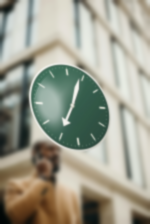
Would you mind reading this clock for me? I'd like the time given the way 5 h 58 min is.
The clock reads 7 h 04 min
